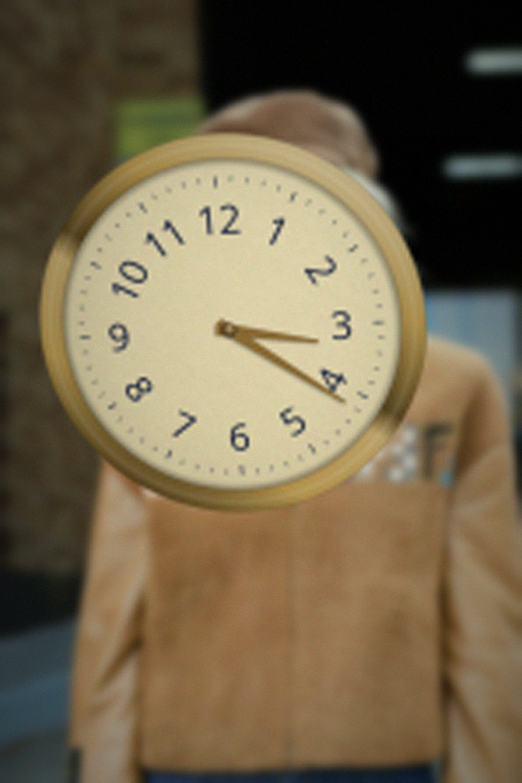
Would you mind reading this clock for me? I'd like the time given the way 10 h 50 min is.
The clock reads 3 h 21 min
